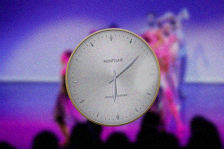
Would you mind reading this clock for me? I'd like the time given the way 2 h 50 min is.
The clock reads 6 h 09 min
